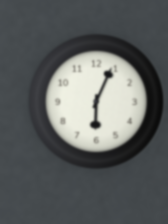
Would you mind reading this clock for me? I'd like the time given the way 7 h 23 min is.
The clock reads 6 h 04 min
